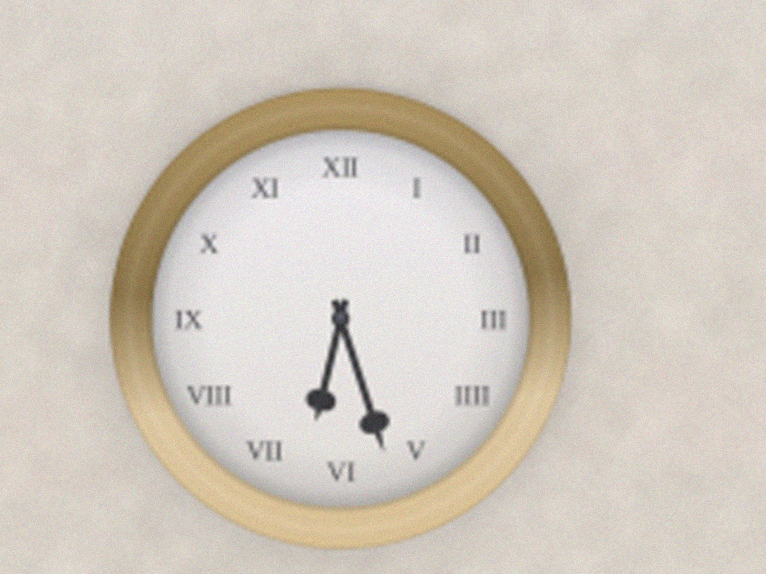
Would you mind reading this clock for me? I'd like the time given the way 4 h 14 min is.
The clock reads 6 h 27 min
